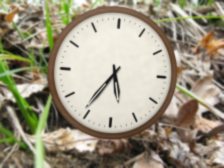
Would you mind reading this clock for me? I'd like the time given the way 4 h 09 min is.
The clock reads 5 h 36 min
